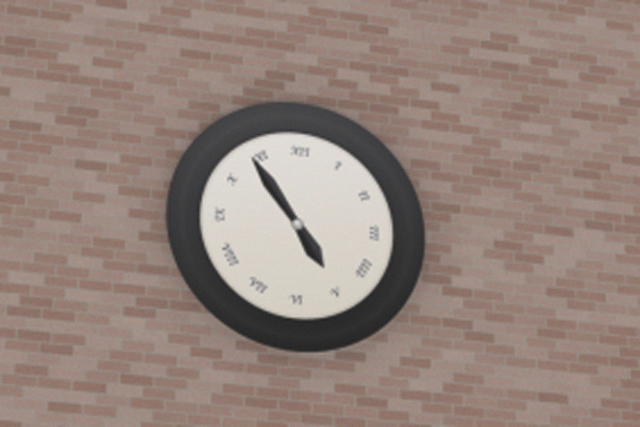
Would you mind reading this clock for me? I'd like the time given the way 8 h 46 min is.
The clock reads 4 h 54 min
